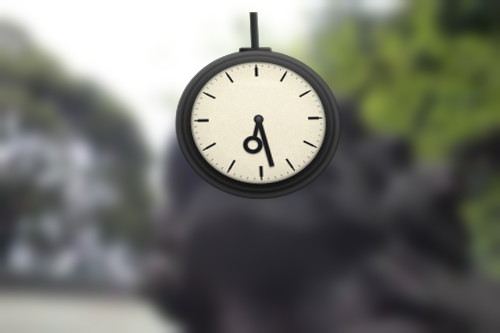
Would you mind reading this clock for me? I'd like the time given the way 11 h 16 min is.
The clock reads 6 h 28 min
